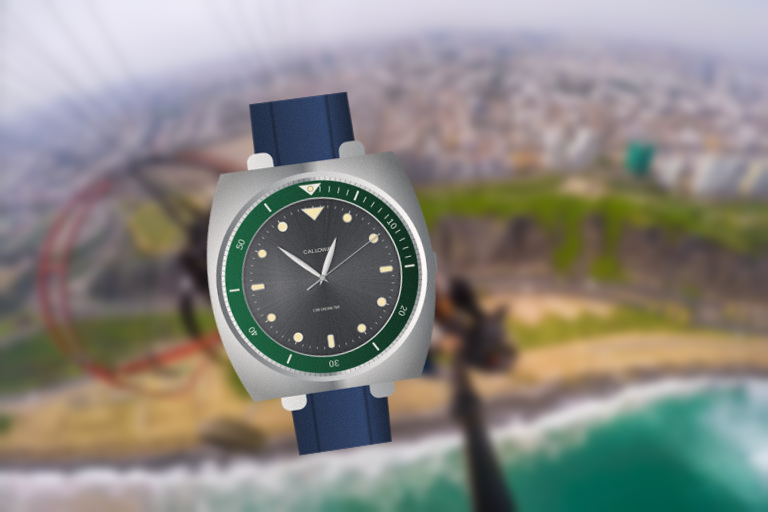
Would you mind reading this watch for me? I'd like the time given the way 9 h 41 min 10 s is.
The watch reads 12 h 52 min 10 s
